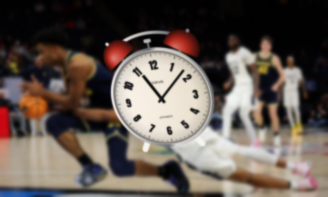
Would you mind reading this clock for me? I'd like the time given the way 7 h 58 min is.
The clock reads 11 h 08 min
